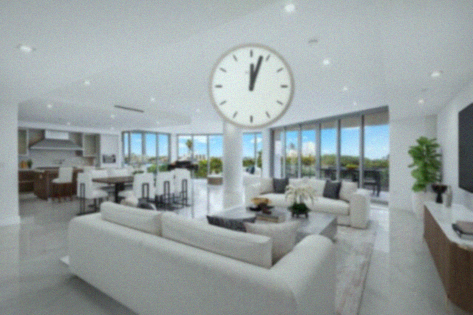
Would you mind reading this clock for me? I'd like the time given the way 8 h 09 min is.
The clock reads 12 h 03 min
